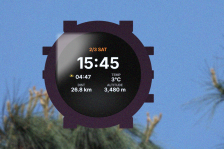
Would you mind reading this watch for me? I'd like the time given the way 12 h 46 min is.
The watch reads 15 h 45 min
